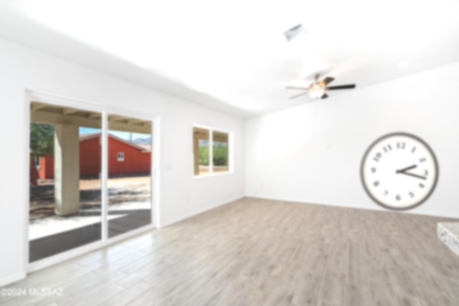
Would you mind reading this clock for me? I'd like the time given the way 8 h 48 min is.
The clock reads 2 h 17 min
